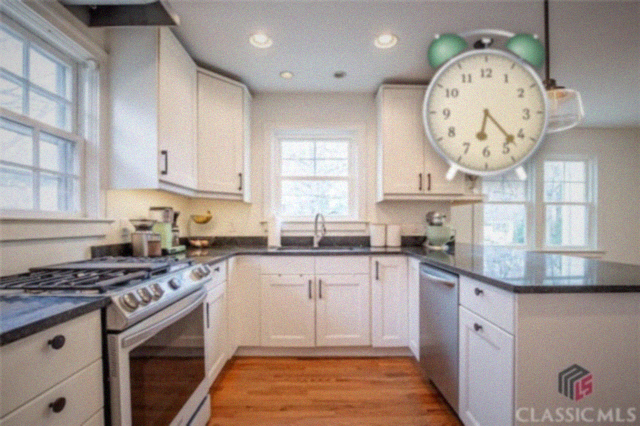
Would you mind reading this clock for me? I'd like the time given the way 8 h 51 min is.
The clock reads 6 h 23 min
